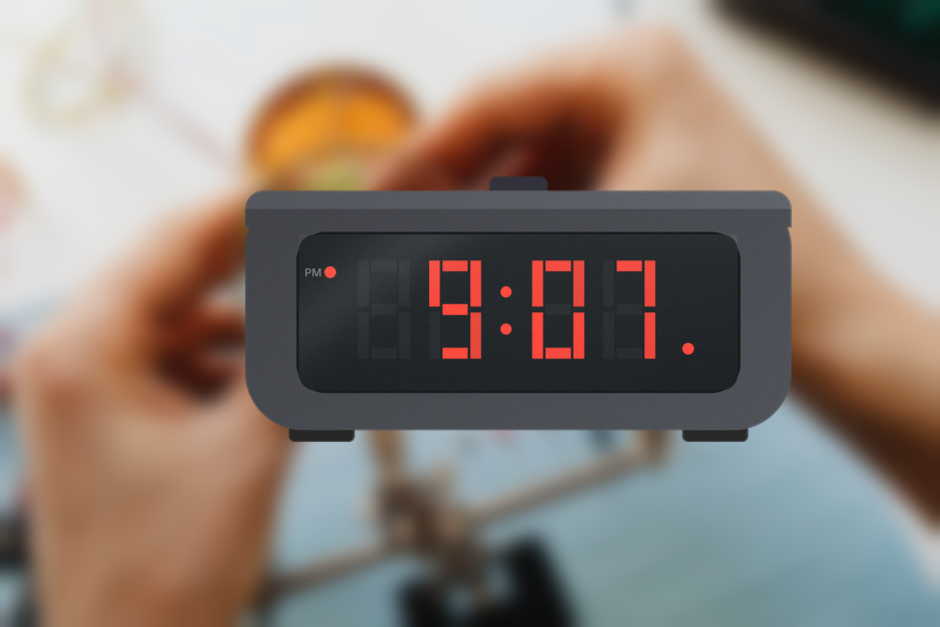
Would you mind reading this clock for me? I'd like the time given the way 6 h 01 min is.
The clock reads 9 h 07 min
